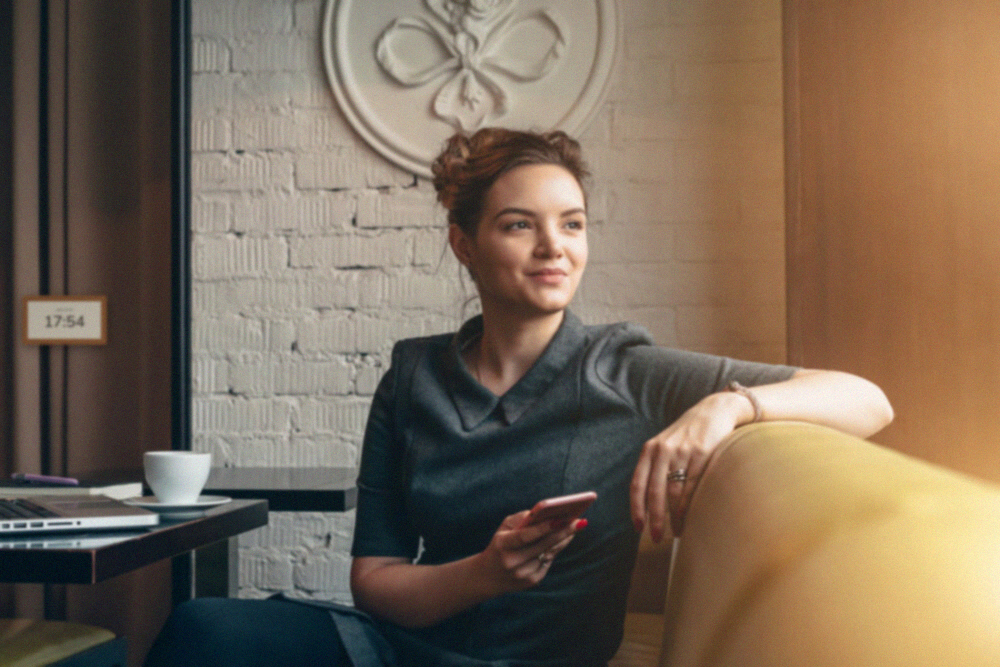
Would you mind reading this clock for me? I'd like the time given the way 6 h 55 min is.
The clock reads 17 h 54 min
